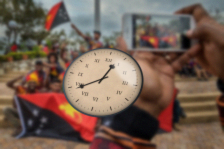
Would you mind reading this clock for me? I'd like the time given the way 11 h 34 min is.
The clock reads 12 h 39 min
